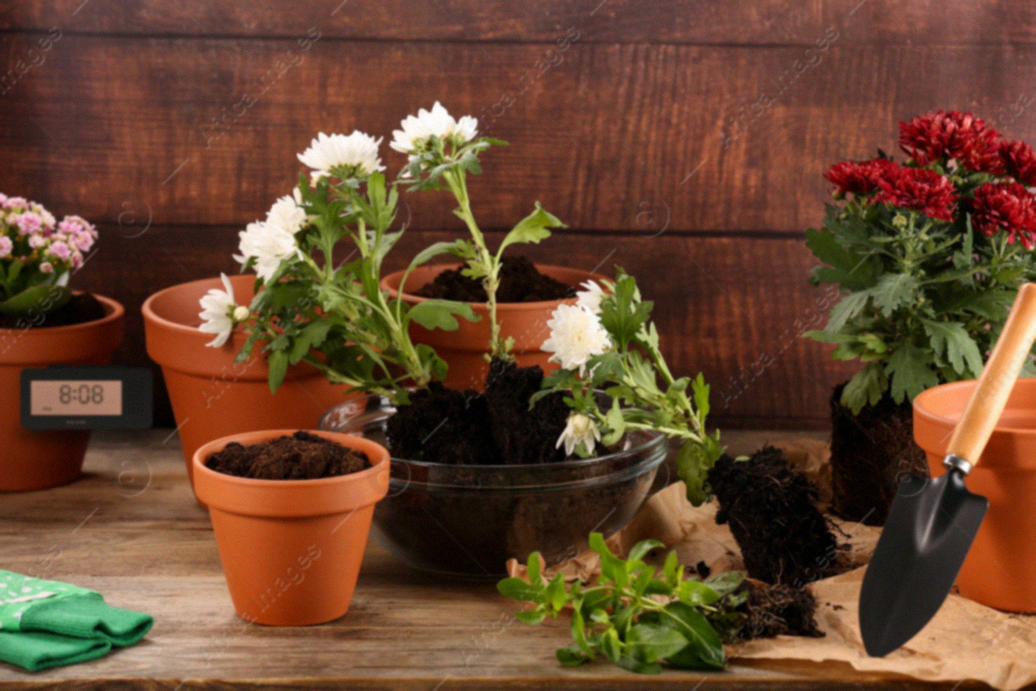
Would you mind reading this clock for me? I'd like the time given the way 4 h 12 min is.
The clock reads 8 h 08 min
